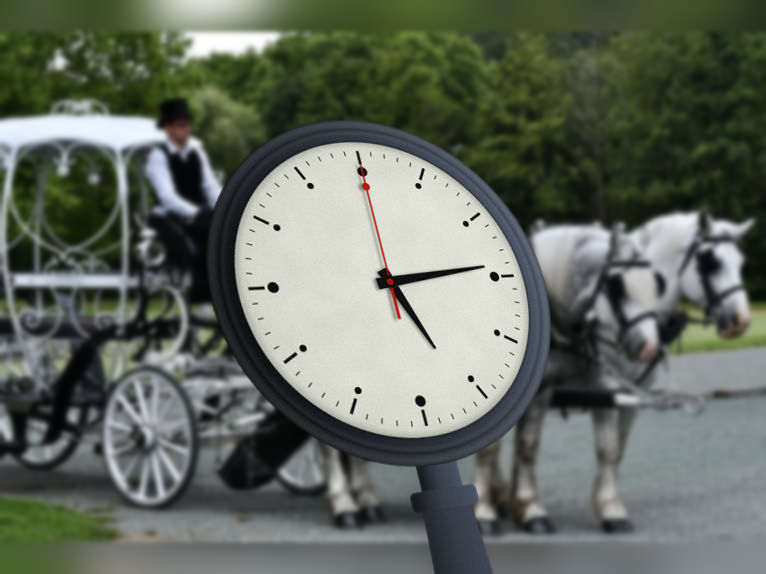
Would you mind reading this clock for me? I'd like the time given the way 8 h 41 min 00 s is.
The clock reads 5 h 14 min 00 s
